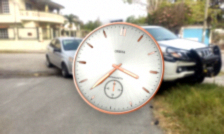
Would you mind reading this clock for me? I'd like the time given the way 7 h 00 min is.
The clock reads 3 h 37 min
